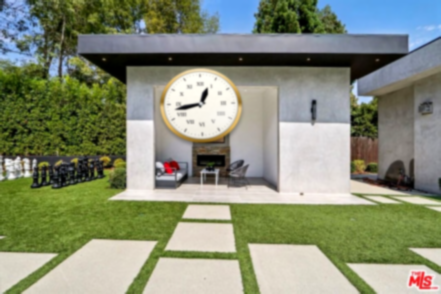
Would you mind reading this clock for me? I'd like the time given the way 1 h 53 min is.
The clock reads 12 h 43 min
